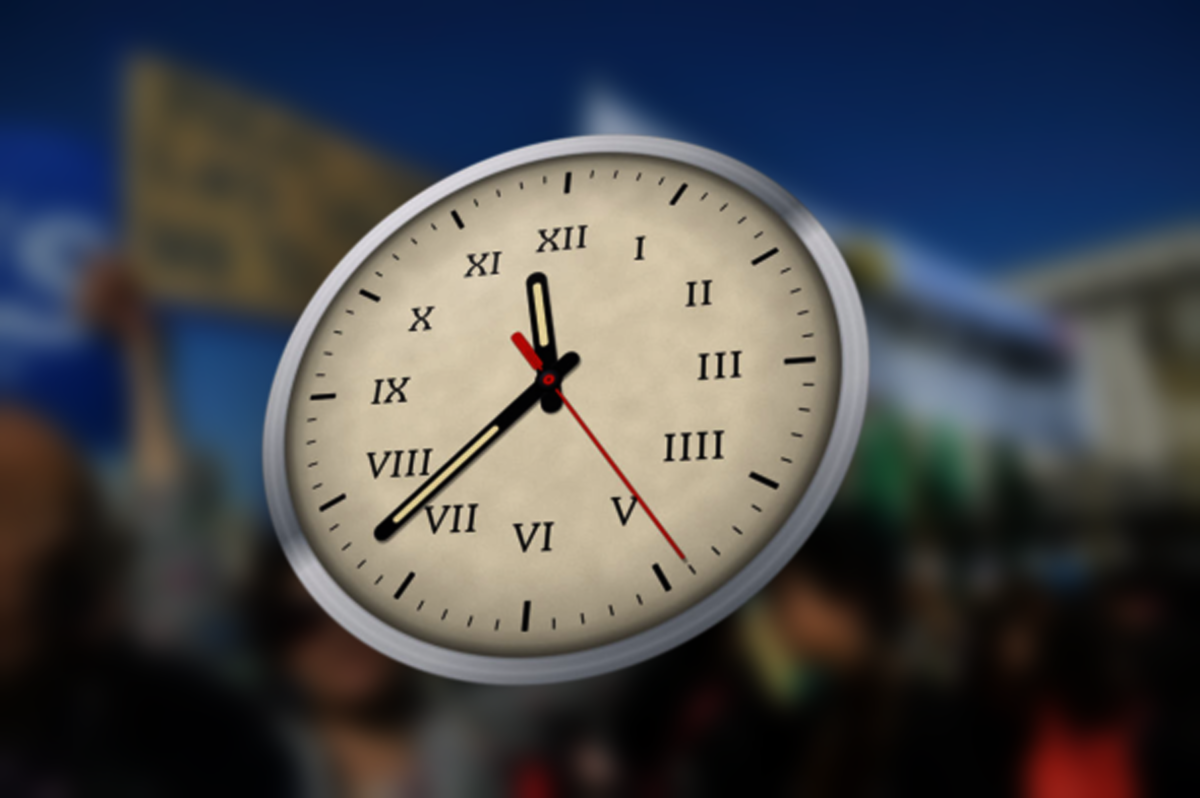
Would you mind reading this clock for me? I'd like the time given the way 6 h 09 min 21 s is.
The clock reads 11 h 37 min 24 s
